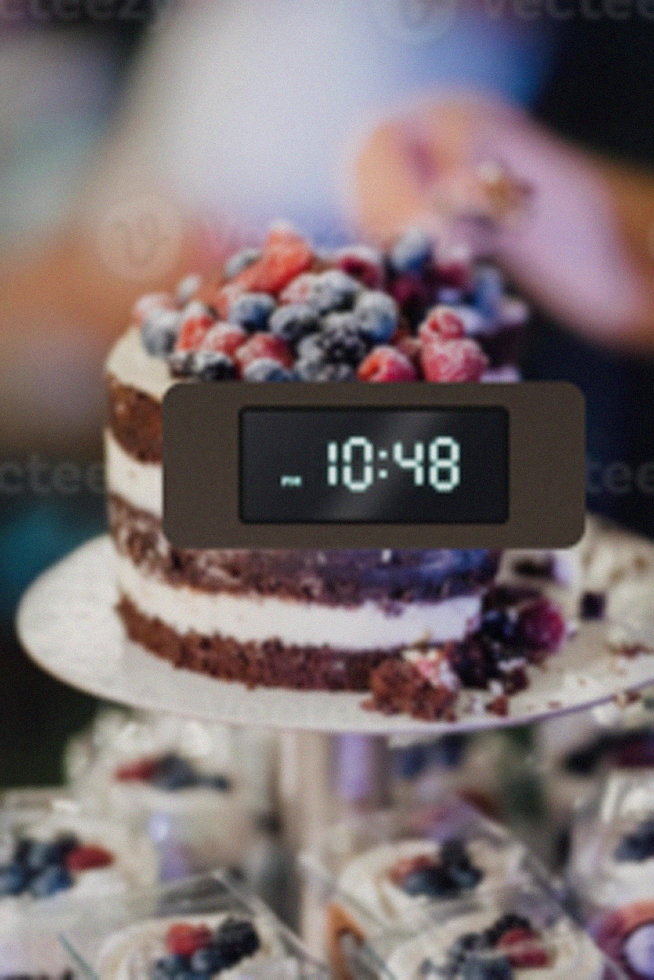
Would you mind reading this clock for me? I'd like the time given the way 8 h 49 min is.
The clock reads 10 h 48 min
